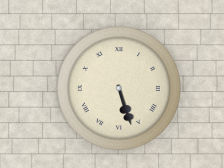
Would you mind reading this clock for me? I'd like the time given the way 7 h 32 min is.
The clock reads 5 h 27 min
